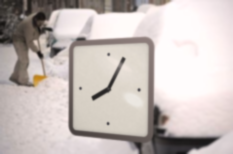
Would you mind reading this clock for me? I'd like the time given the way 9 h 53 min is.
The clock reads 8 h 05 min
